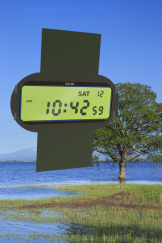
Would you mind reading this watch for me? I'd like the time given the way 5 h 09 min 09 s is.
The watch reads 10 h 42 min 59 s
